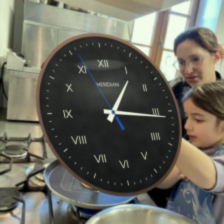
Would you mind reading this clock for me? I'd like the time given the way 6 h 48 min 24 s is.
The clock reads 1 h 15 min 56 s
